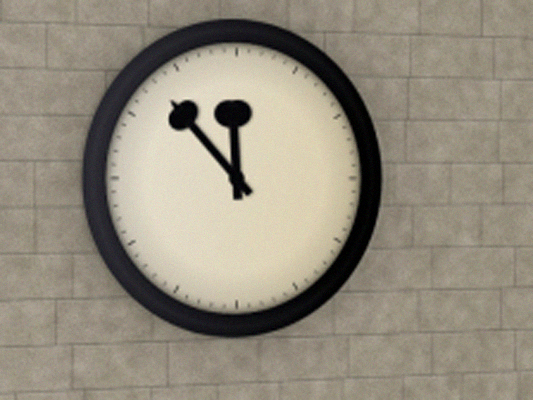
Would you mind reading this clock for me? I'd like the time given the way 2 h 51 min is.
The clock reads 11 h 53 min
